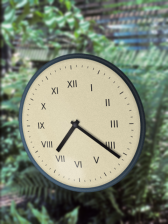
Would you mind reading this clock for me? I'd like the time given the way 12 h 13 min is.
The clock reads 7 h 21 min
